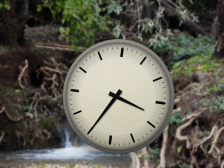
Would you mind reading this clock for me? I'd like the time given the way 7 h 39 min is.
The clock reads 3 h 35 min
